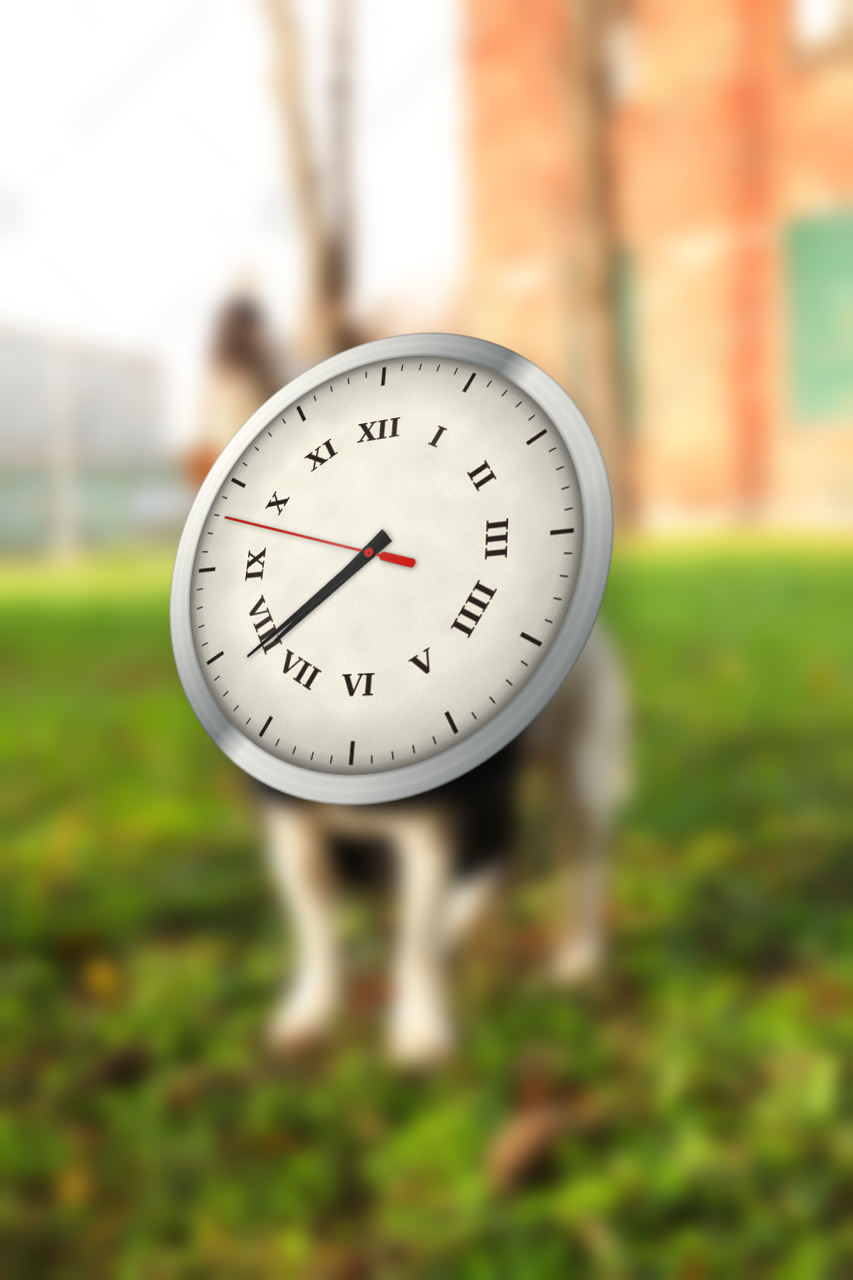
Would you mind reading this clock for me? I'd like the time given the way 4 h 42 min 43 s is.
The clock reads 7 h 38 min 48 s
